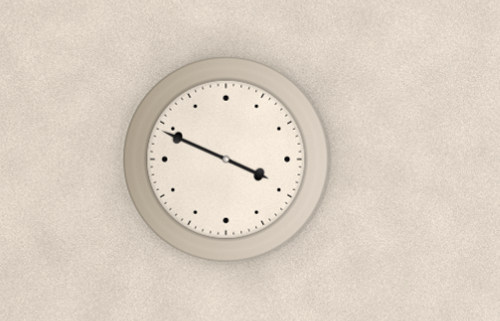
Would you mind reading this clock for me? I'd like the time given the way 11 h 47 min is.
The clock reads 3 h 49 min
